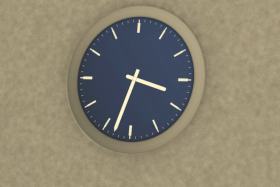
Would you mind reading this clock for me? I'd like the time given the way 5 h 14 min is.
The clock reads 3 h 33 min
